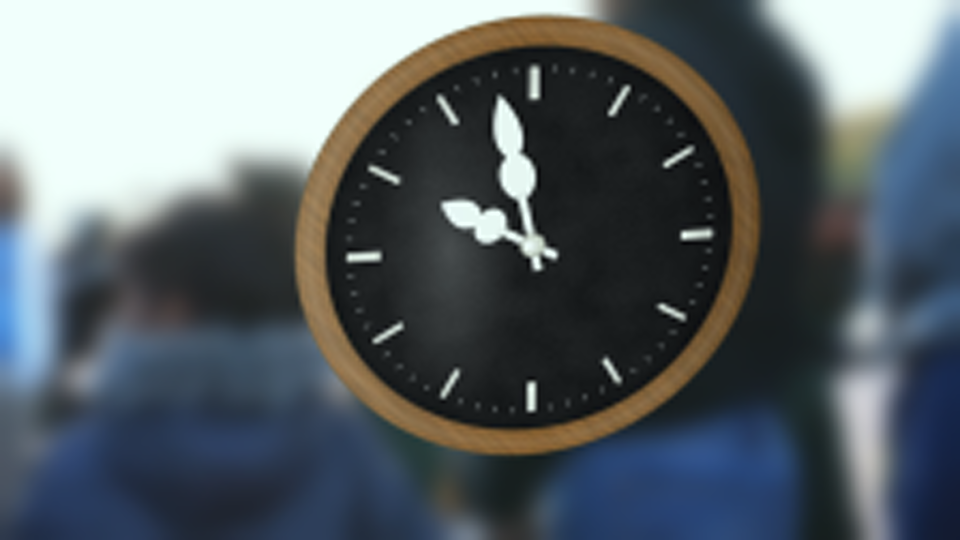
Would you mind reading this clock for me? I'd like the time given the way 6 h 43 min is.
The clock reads 9 h 58 min
